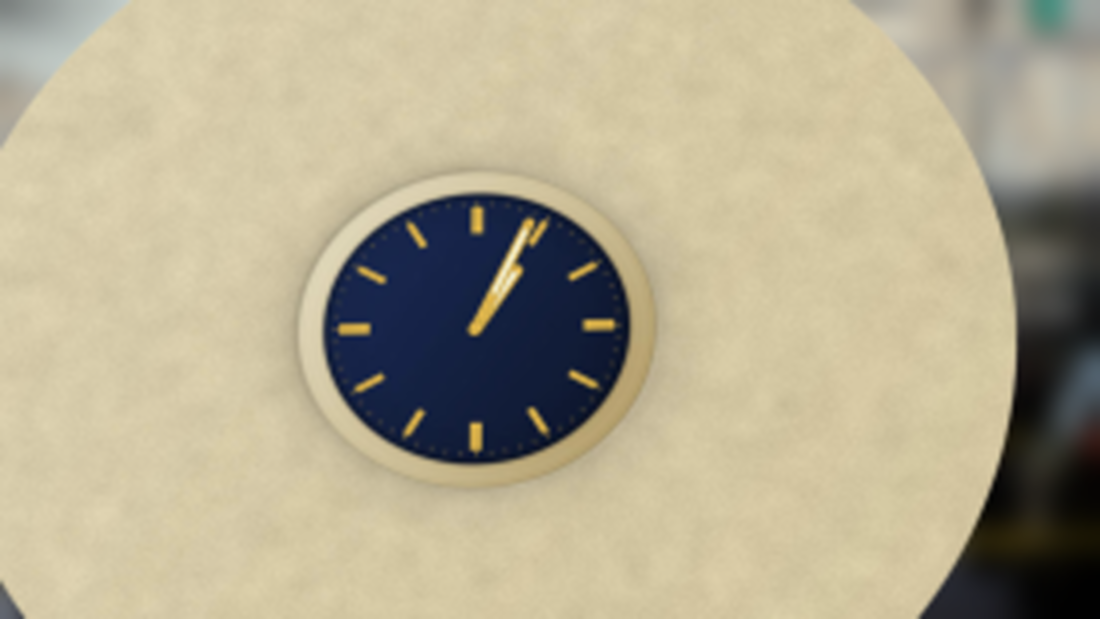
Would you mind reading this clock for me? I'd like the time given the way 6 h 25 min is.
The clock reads 1 h 04 min
